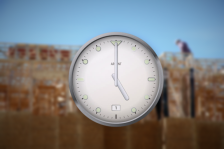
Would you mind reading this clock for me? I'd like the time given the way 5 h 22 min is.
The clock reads 5 h 00 min
